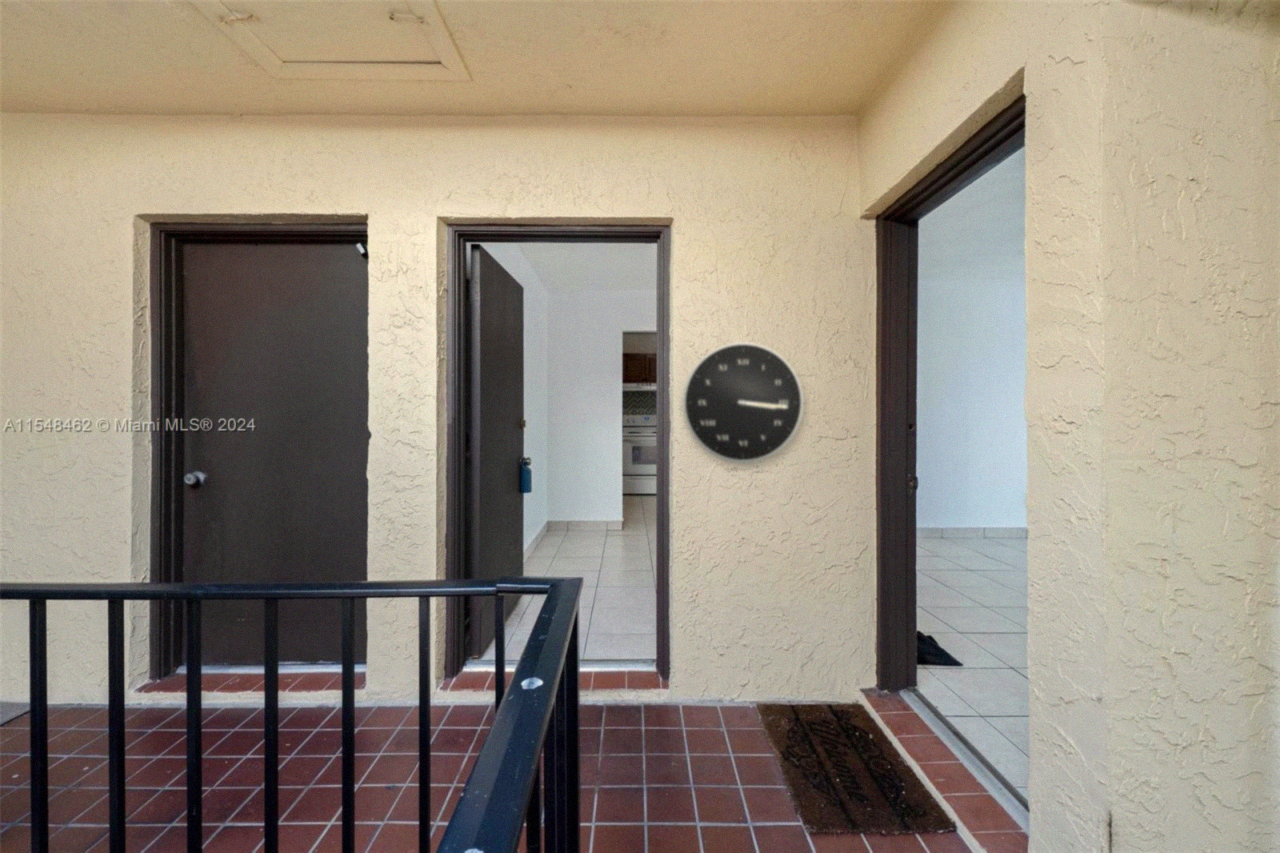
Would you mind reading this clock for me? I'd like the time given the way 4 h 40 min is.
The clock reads 3 h 16 min
